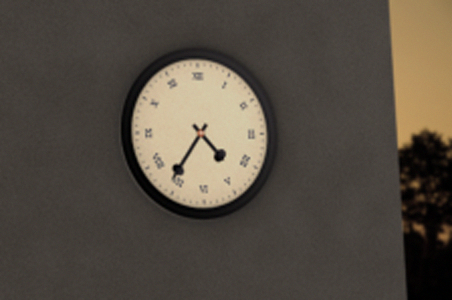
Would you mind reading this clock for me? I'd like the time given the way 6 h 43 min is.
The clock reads 4 h 36 min
